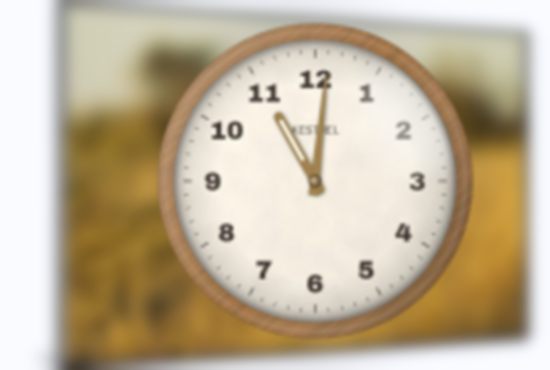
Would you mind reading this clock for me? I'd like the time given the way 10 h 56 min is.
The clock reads 11 h 01 min
